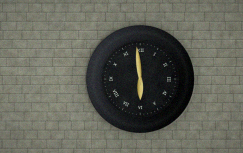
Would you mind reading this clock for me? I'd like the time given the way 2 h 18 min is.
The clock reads 5 h 59 min
